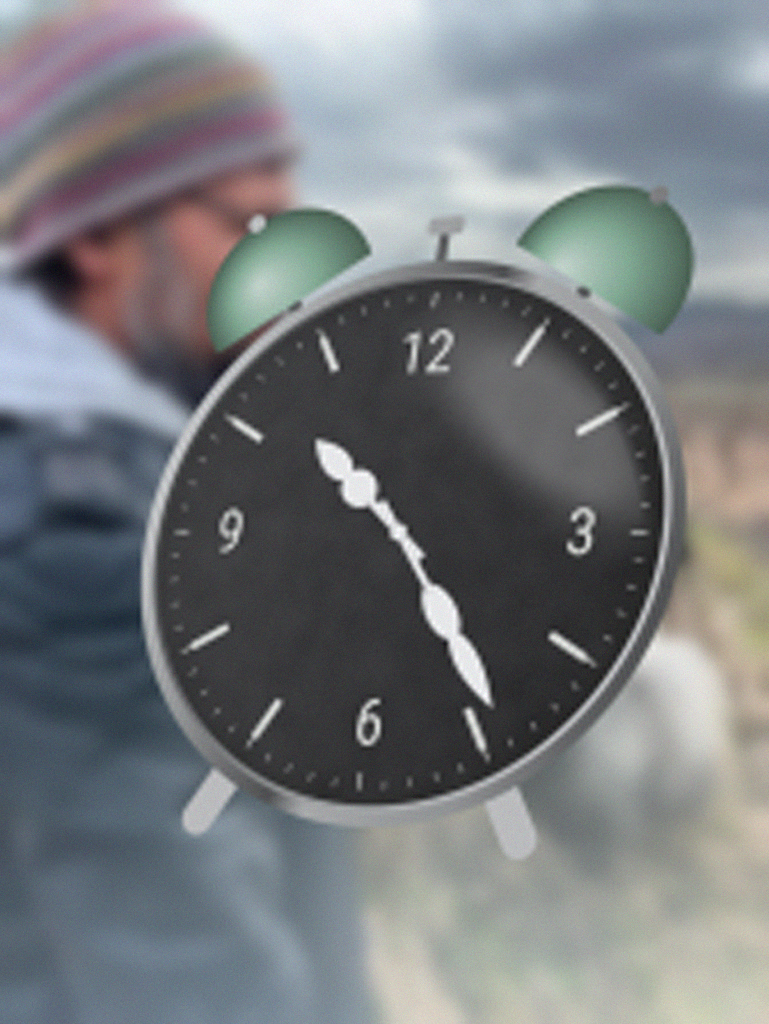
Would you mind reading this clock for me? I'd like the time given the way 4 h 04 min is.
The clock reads 10 h 24 min
